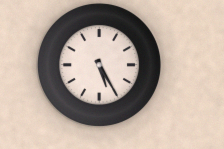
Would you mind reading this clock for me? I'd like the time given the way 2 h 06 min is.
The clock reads 5 h 25 min
